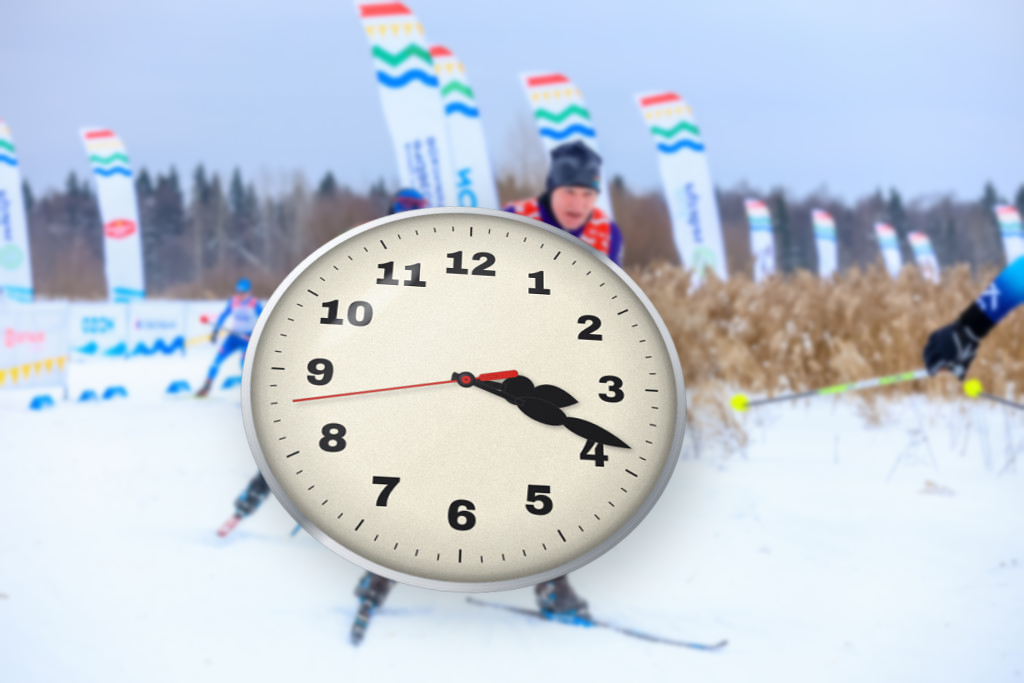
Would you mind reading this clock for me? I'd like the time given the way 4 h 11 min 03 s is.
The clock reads 3 h 18 min 43 s
